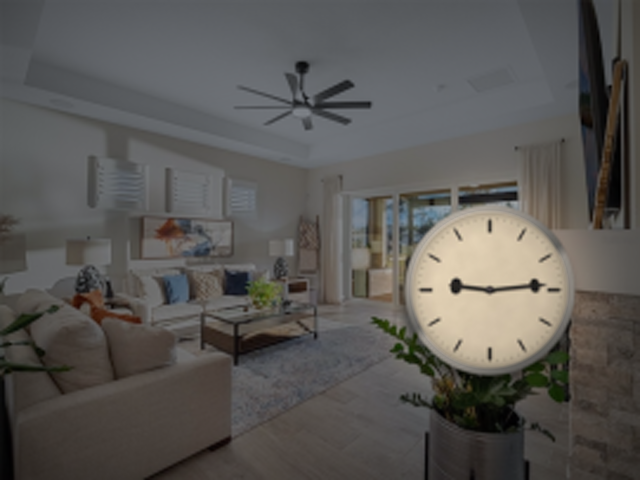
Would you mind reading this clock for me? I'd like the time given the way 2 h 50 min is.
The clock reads 9 h 14 min
